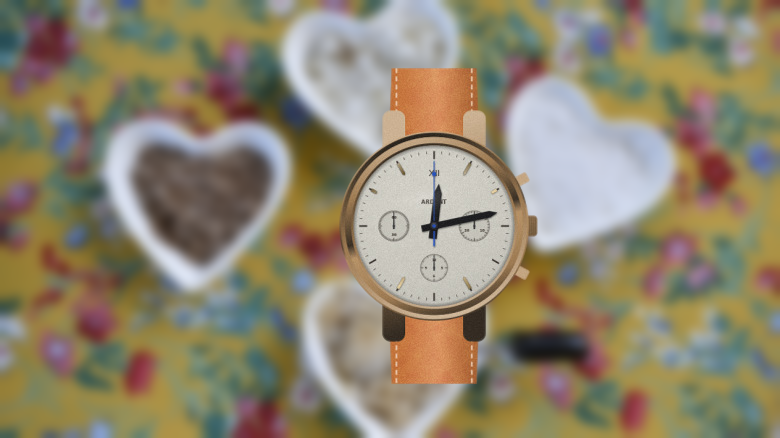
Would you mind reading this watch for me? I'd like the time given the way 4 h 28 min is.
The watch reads 12 h 13 min
